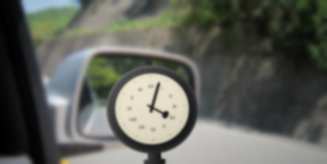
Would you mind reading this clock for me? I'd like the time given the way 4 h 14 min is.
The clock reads 4 h 03 min
